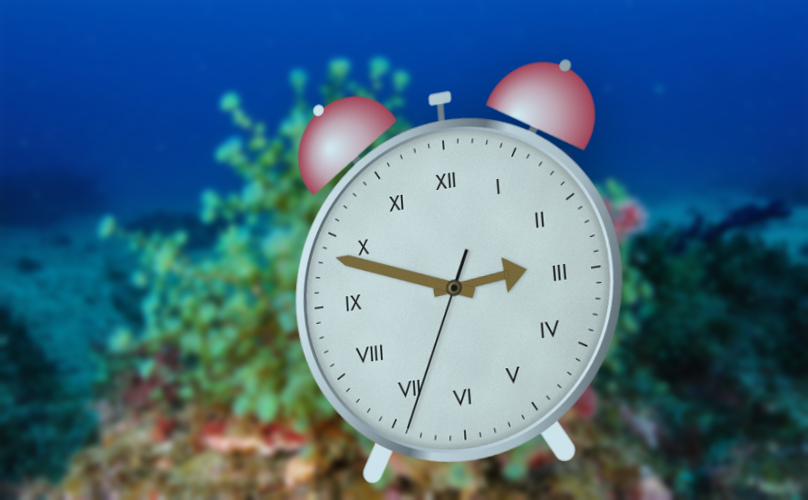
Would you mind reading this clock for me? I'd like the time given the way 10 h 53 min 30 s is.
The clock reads 2 h 48 min 34 s
